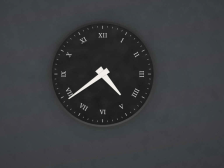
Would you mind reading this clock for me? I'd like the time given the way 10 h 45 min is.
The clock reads 4 h 39 min
